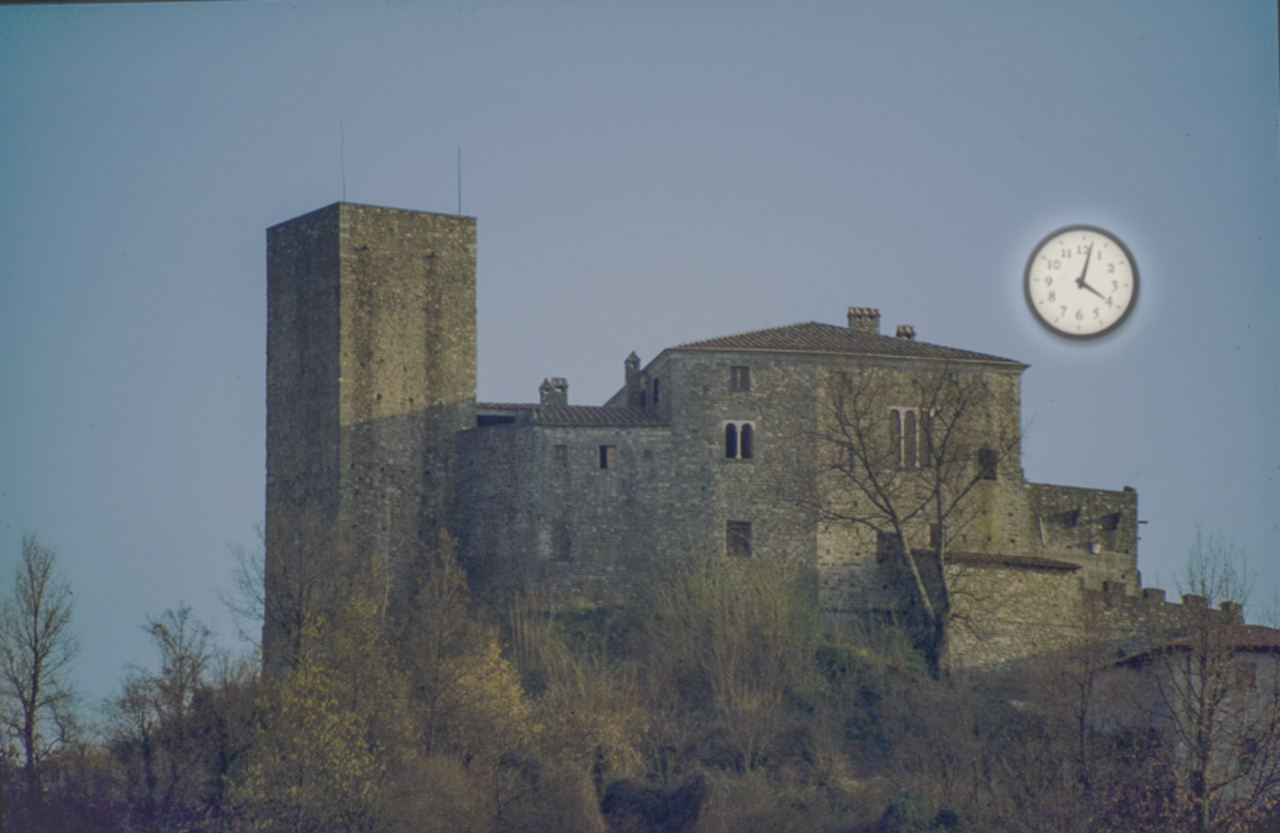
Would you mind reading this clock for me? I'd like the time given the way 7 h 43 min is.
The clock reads 4 h 02 min
